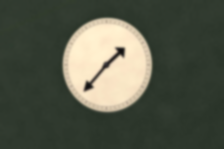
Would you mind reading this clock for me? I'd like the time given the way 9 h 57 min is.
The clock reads 1 h 37 min
